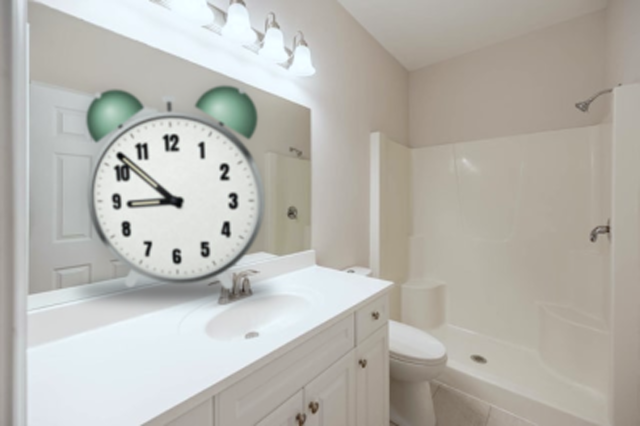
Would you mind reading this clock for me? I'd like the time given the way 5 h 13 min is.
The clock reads 8 h 52 min
